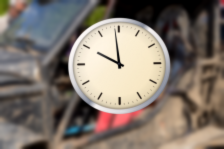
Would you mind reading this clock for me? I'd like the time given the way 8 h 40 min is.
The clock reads 9 h 59 min
